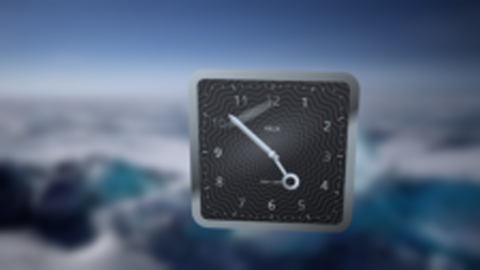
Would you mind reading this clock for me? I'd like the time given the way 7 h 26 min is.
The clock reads 4 h 52 min
